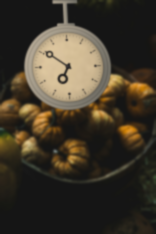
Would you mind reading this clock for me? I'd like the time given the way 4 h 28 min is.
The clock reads 6 h 51 min
